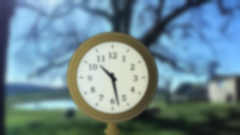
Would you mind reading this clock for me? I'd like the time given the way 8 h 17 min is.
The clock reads 10 h 28 min
